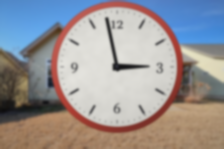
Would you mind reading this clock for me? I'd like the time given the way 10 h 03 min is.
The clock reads 2 h 58 min
